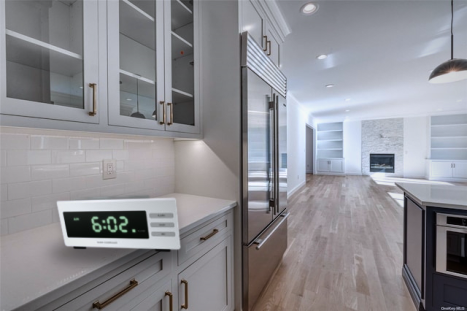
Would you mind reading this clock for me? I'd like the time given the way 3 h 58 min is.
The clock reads 6 h 02 min
